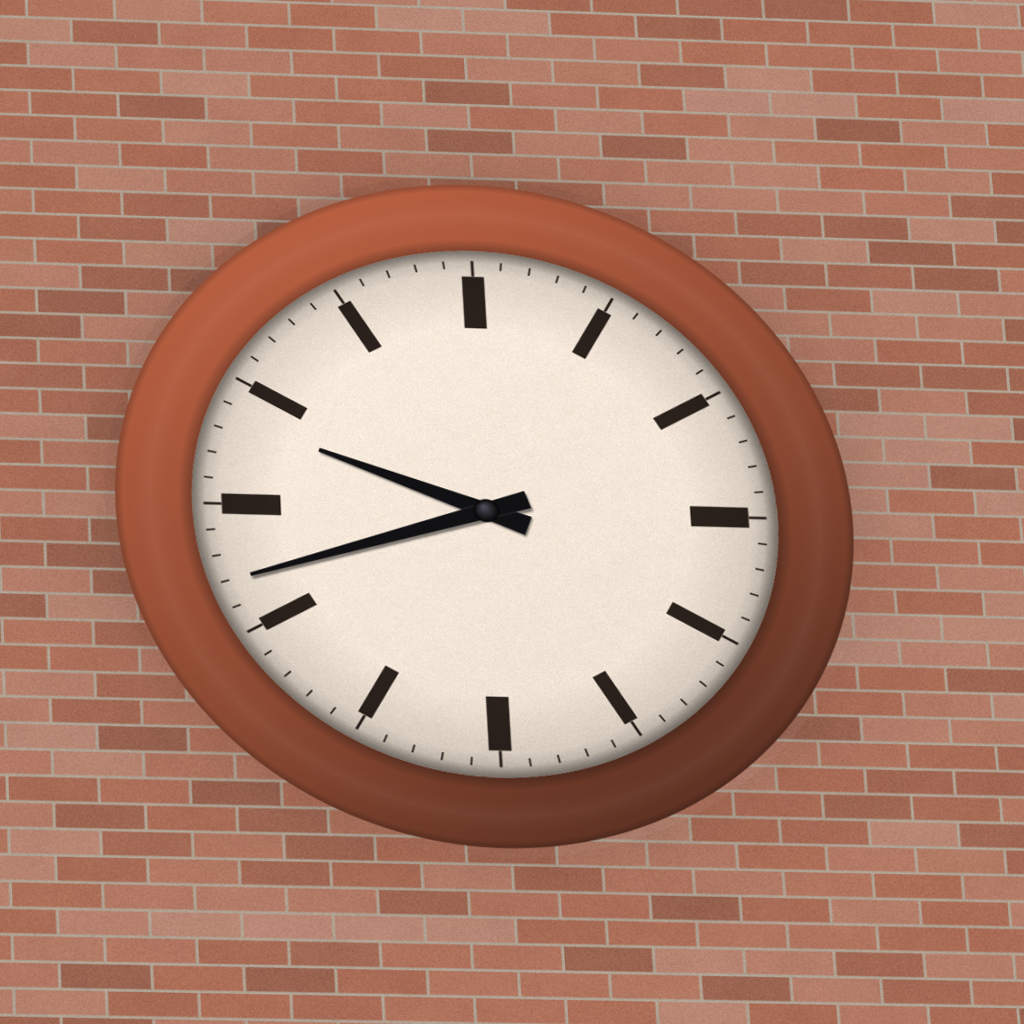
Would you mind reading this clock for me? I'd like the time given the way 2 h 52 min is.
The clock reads 9 h 42 min
